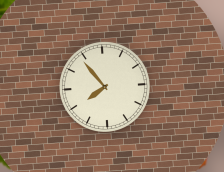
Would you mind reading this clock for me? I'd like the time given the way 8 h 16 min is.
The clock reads 7 h 54 min
